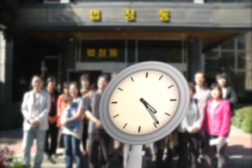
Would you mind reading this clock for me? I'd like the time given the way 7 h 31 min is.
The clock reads 4 h 24 min
